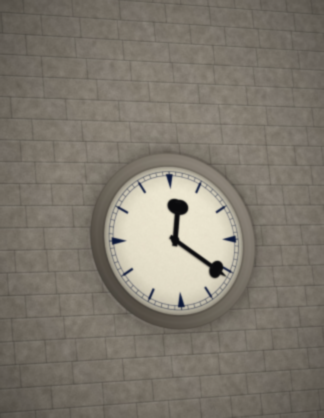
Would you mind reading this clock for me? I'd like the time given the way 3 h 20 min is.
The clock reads 12 h 21 min
